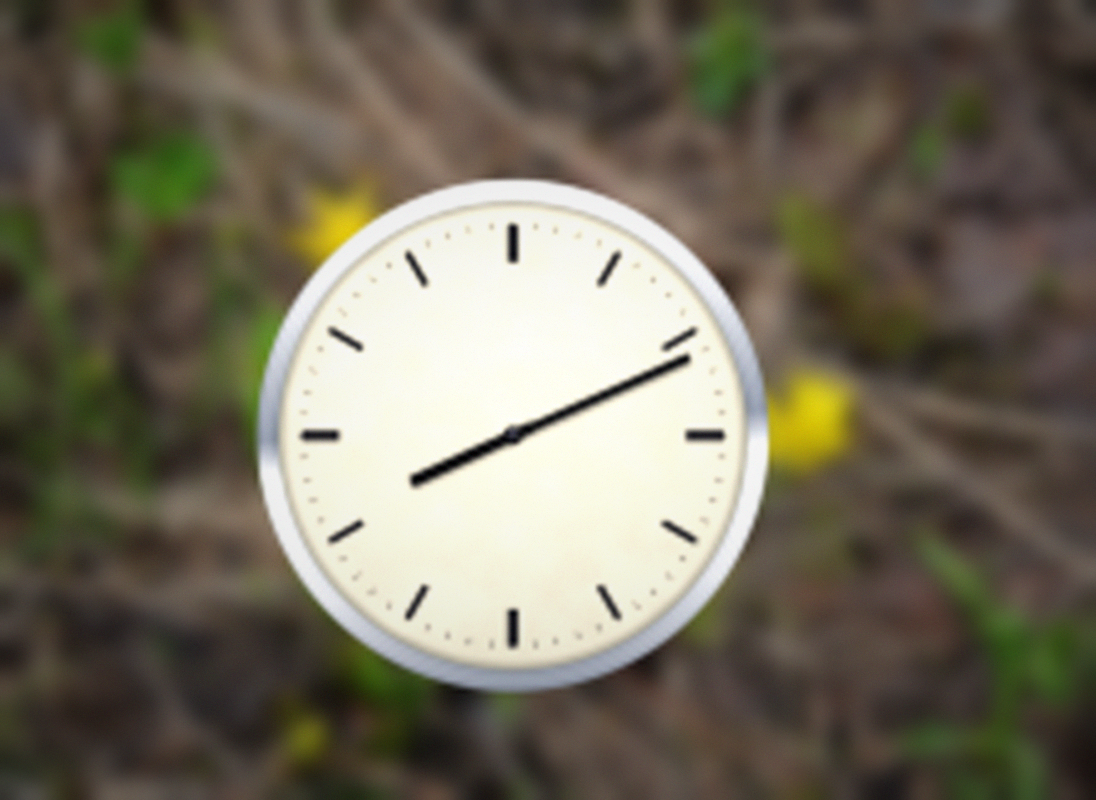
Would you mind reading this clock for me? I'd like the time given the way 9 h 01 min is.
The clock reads 8 h 11 min
